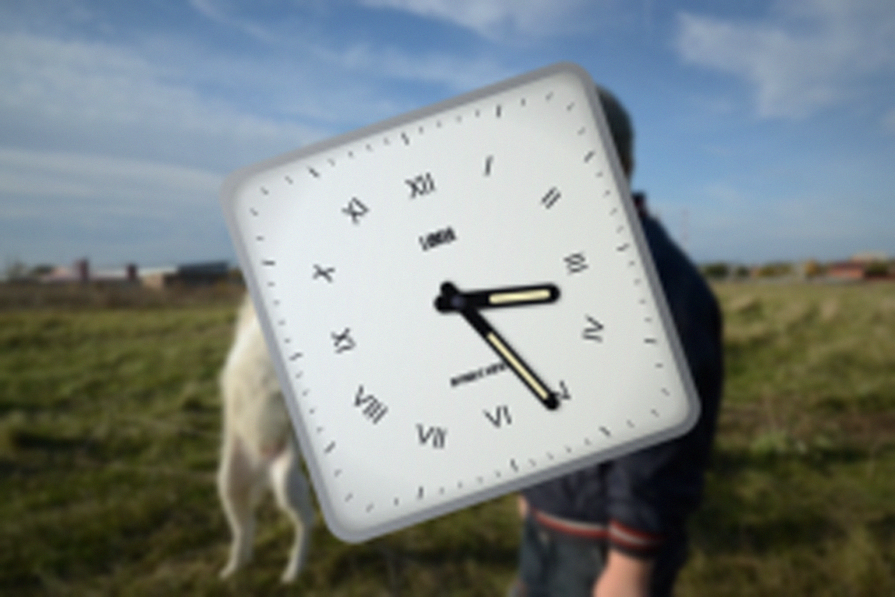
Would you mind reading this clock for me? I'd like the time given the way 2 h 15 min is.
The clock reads 3 h 26 min
